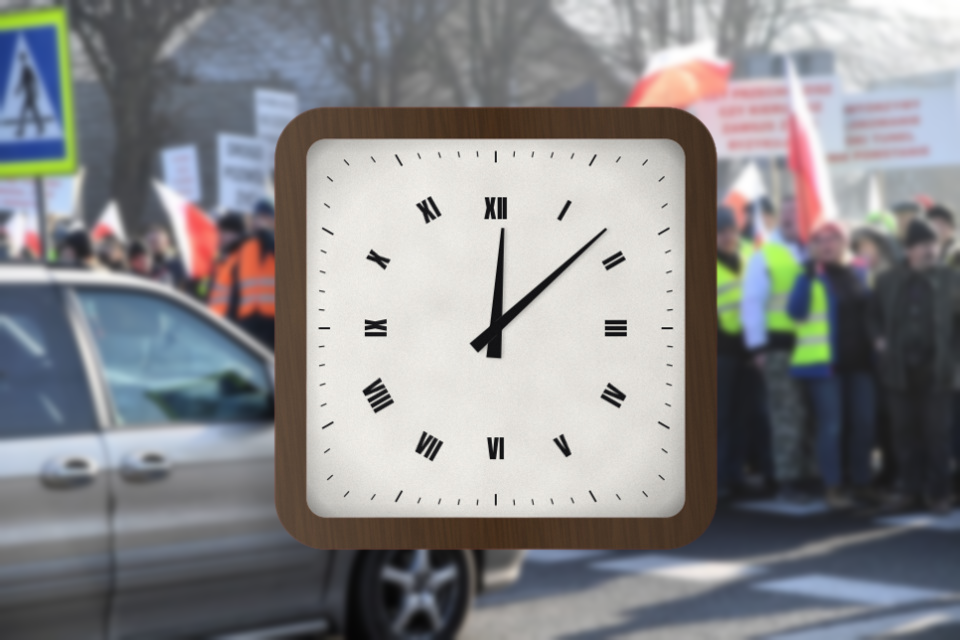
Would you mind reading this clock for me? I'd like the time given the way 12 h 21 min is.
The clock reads 12 h 08 min
